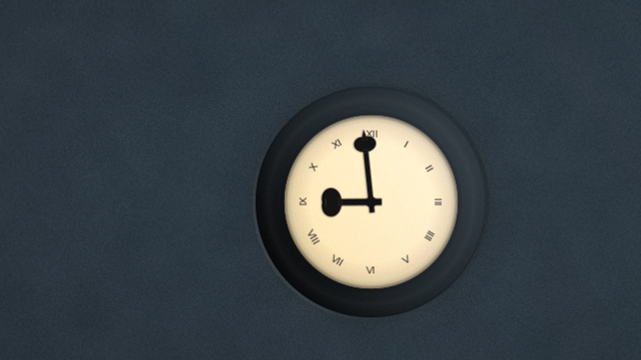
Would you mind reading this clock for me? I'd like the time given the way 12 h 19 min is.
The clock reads 8 h 59 min
